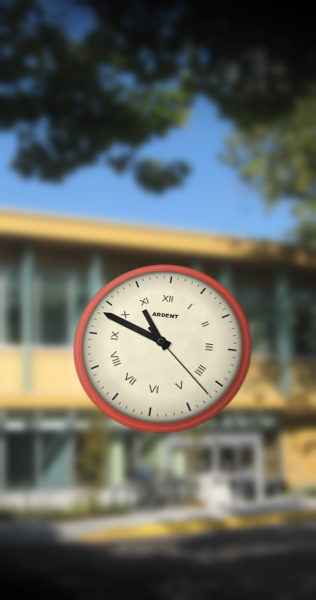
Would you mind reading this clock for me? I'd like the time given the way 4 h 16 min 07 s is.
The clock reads 10 h 48 min 22 s
